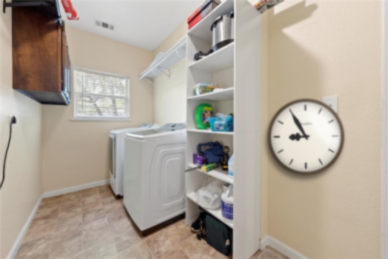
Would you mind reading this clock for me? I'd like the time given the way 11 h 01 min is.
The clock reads 8 h 55 min
